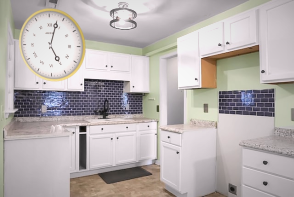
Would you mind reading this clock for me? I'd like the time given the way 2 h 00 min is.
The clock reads 5 h 03 min
